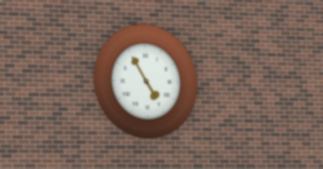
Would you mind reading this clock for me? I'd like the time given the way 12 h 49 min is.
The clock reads 4 h 55 min
